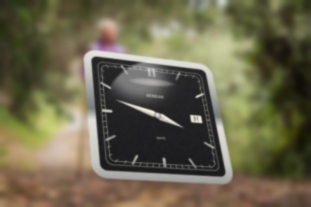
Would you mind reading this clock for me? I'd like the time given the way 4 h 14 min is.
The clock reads 3 h 48 min
